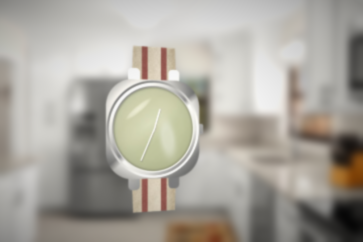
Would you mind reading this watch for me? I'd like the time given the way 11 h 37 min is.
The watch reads 12 h 34 min
